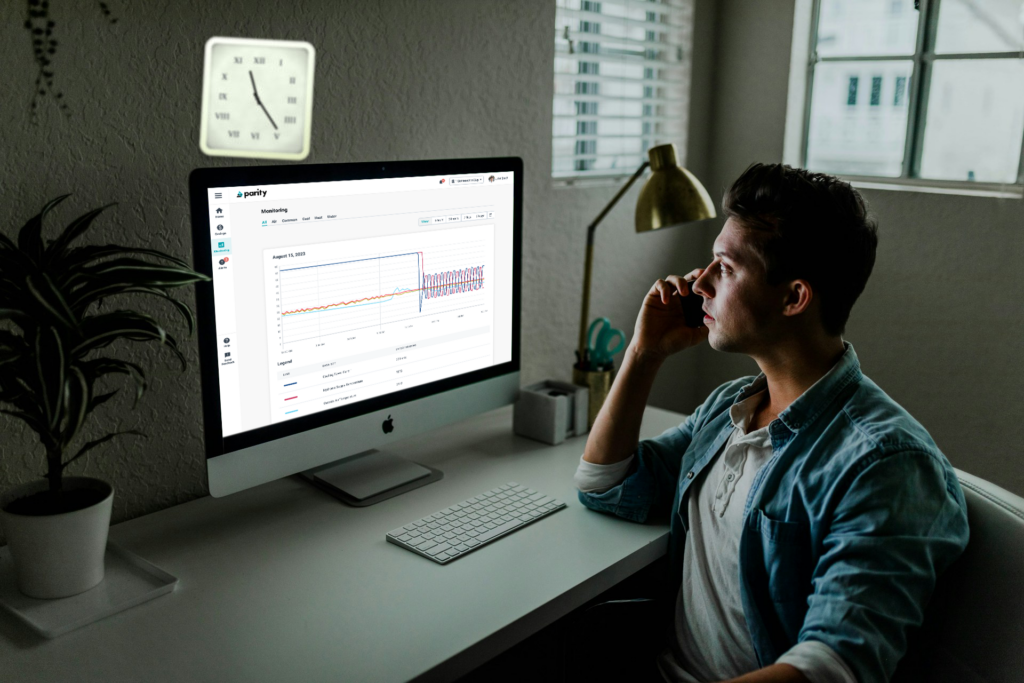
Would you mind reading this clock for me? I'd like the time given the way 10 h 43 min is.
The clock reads 11 h 24 min
